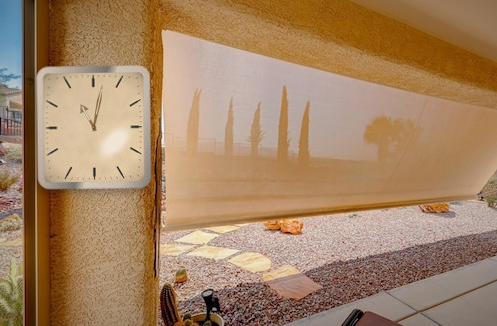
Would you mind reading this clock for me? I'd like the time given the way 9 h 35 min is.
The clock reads 11 h 02 min
